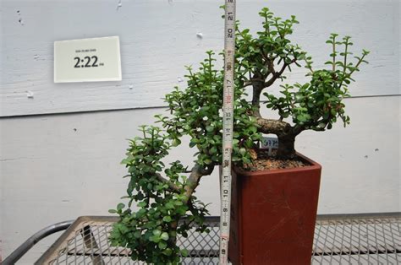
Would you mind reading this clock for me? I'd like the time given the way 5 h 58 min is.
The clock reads 2 h 22 min
